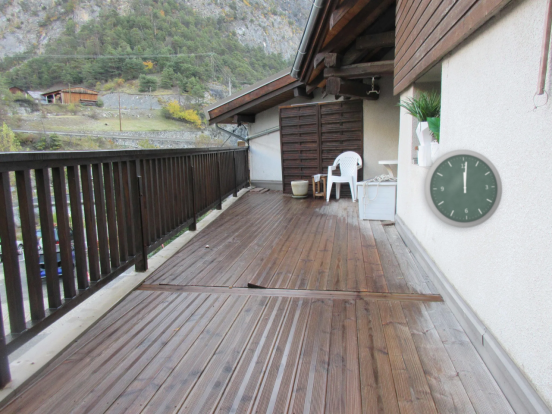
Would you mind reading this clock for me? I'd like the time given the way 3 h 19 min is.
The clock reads 12 h 01 min
